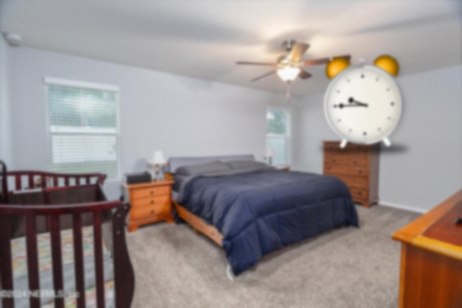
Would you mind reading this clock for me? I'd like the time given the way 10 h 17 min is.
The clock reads 9 h 45 min
